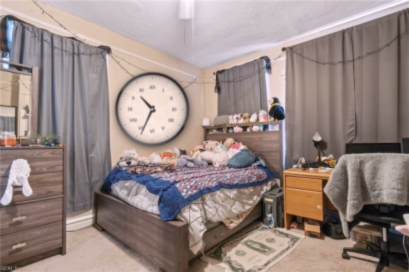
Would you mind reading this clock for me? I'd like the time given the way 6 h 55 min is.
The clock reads 10 h 34 min
